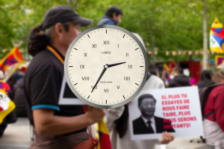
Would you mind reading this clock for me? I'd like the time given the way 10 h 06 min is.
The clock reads 2 h 35 min
